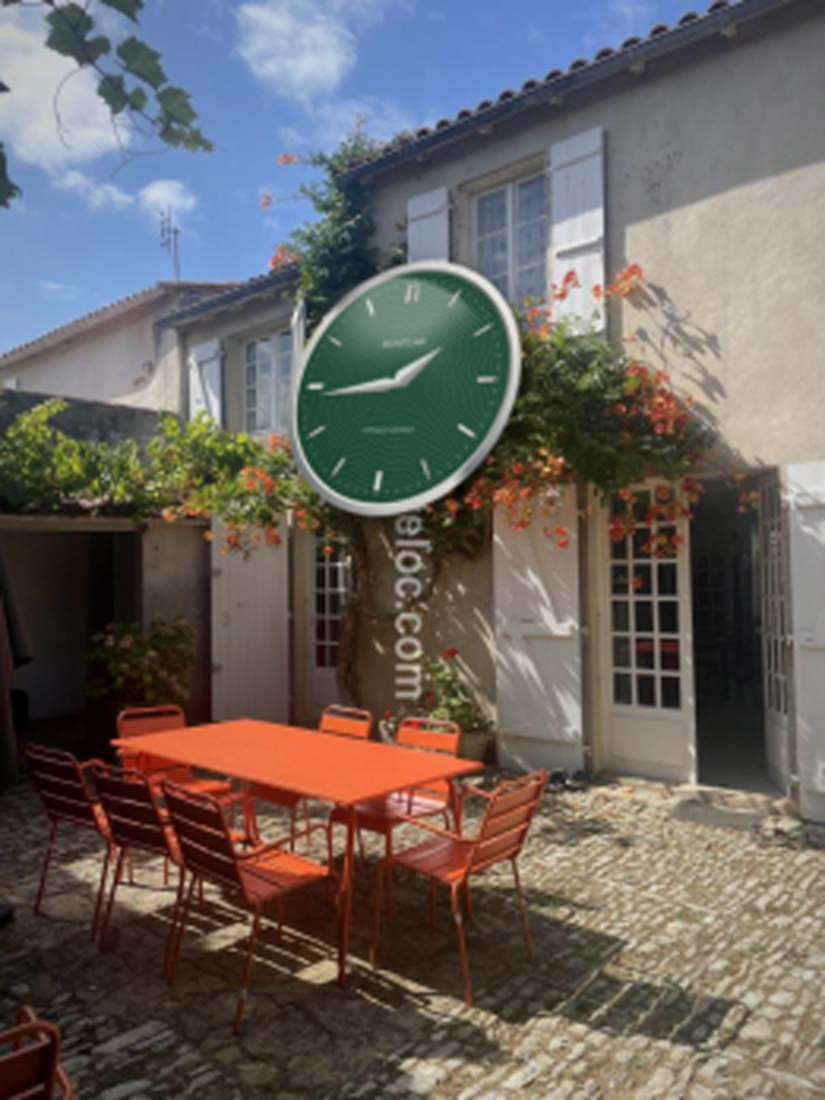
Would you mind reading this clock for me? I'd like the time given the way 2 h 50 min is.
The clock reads 1 h 44 min
